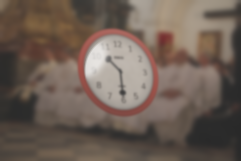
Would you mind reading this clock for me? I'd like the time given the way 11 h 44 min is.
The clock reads 10 h 30 min
